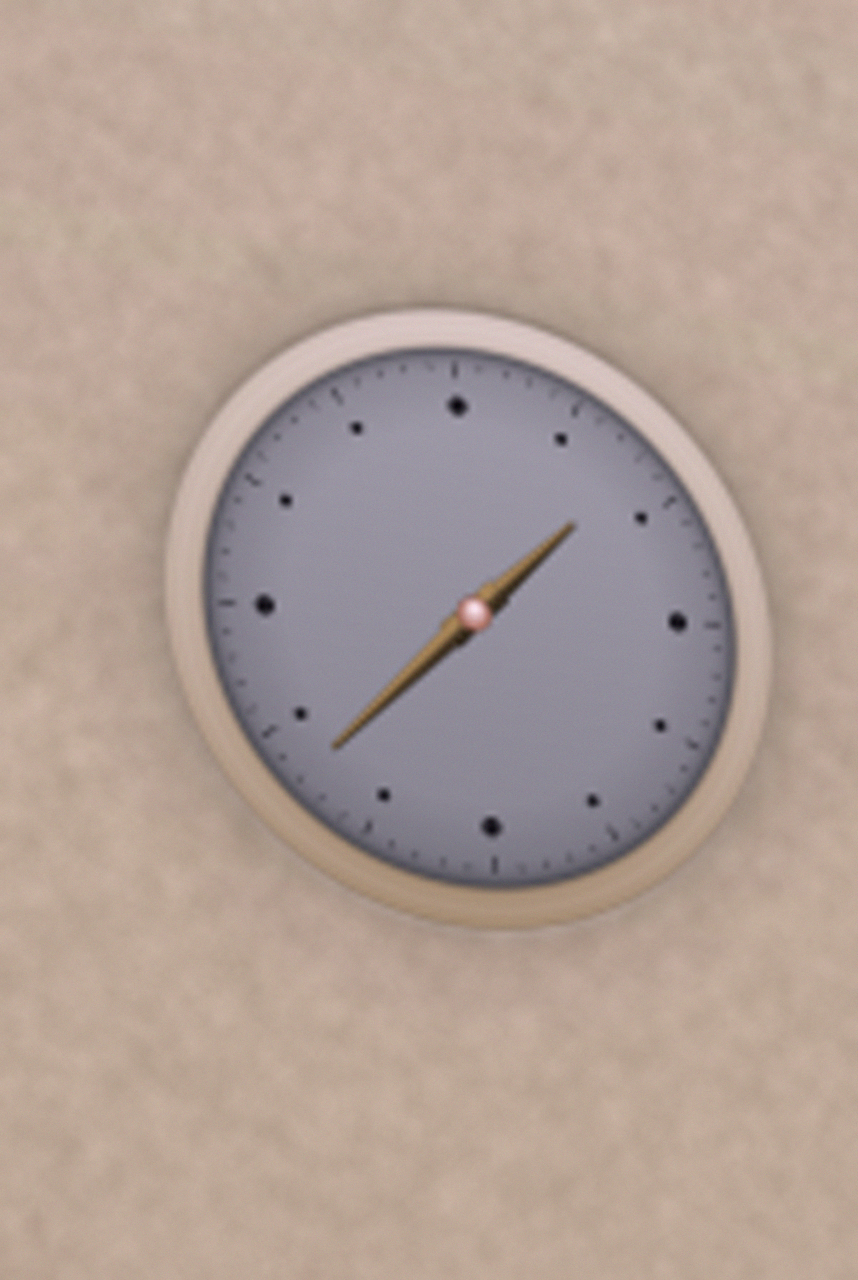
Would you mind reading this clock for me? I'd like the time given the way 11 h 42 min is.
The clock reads 1 h 38 min
